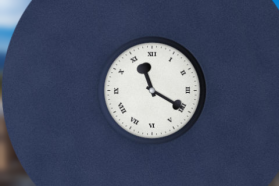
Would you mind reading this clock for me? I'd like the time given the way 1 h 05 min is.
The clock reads 11 h 20 min
